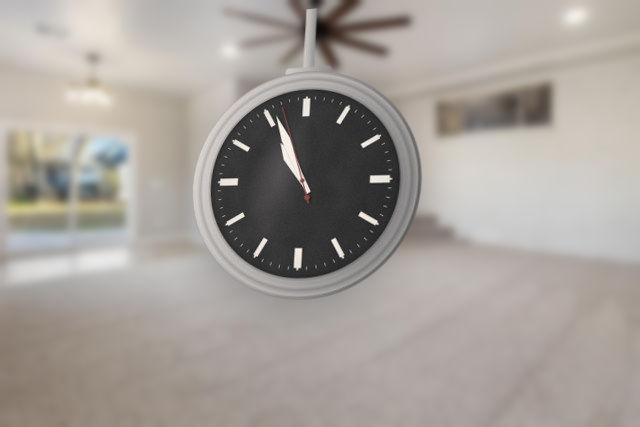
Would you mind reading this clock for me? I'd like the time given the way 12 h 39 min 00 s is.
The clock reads 10 h 55 min 57 s
